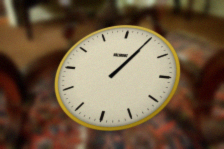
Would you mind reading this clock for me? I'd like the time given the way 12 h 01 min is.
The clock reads 1 h 05 min
